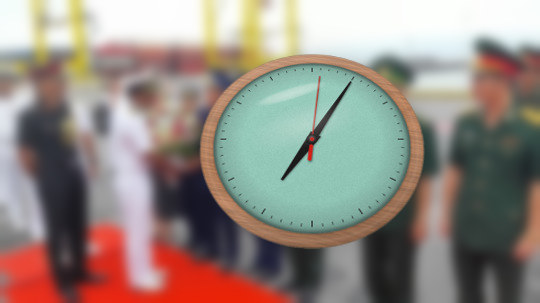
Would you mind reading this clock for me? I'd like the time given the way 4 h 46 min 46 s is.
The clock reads 7 h 05 min 01 s
